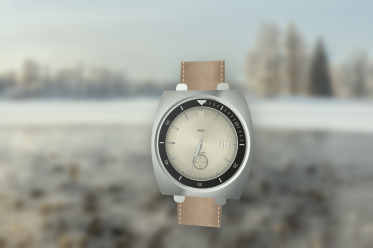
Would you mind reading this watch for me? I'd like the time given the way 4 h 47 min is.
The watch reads 6 h 33 min
